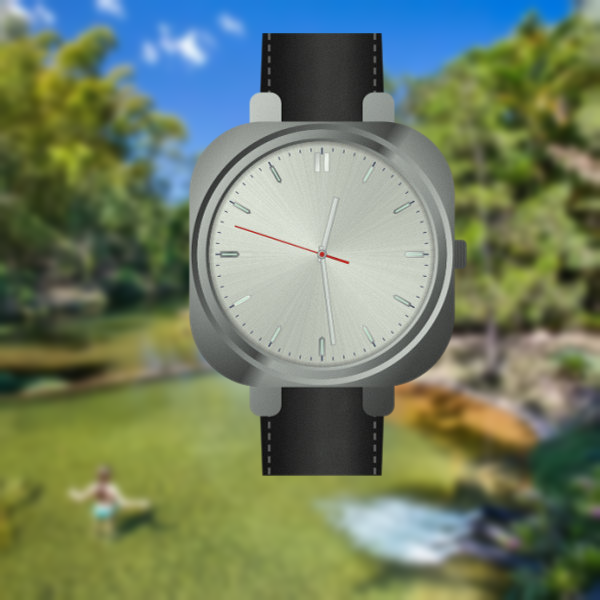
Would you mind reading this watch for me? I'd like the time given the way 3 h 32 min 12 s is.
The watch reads 12 h 28 min 48 s
